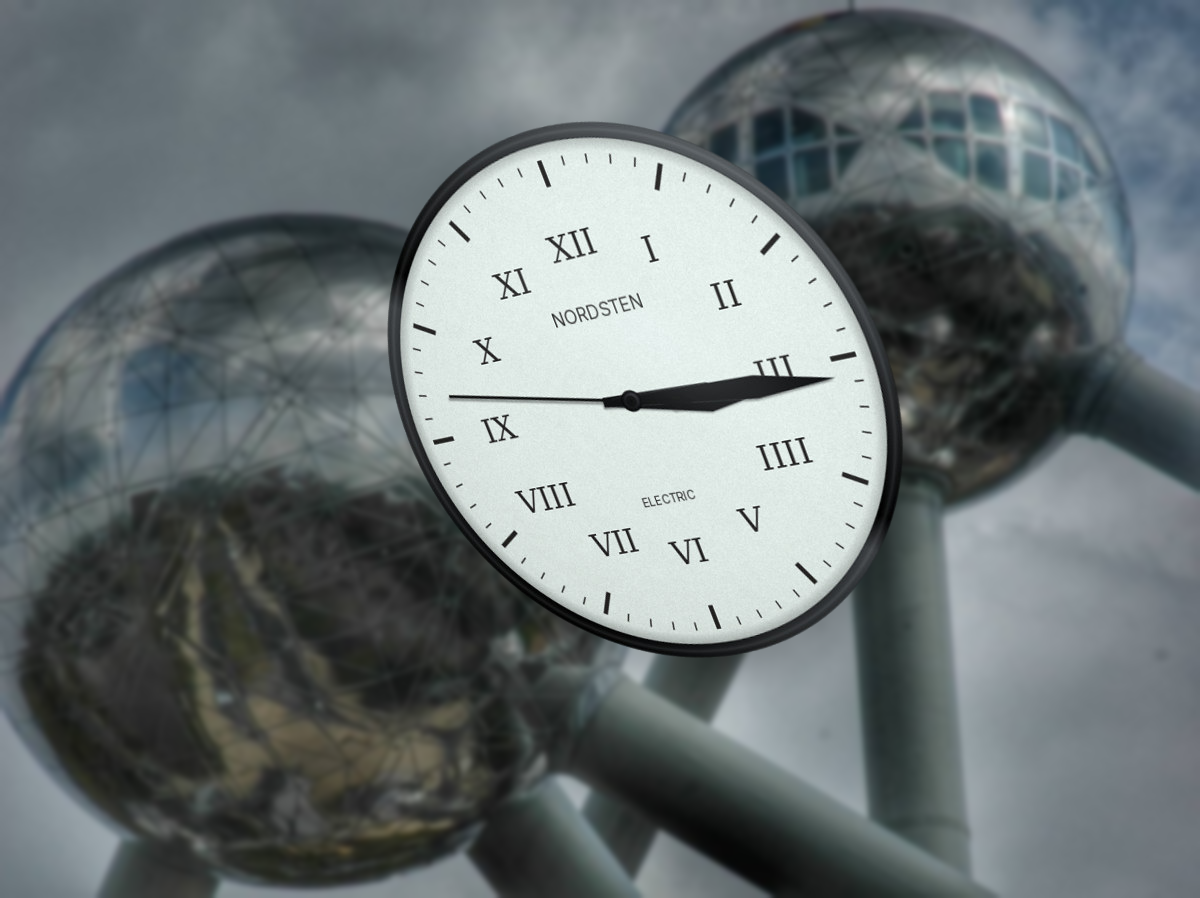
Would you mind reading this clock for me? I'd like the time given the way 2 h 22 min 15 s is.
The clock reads 3 h 15 min 47 s
